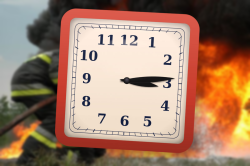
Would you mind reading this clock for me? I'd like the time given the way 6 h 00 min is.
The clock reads 3 h 14 min
